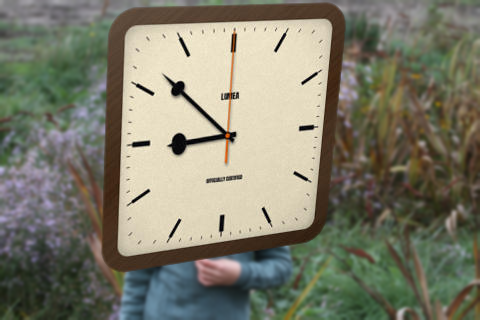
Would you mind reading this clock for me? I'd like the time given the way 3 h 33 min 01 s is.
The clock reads 8 h 52 min 00 s
